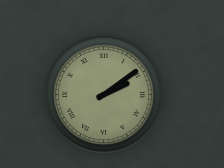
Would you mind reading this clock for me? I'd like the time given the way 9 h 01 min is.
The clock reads 2 h 09 min
